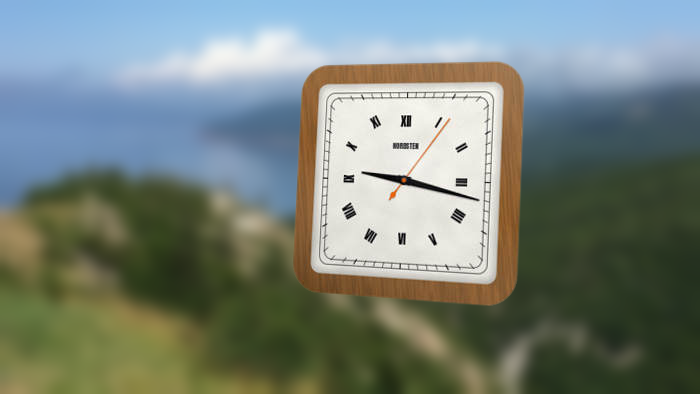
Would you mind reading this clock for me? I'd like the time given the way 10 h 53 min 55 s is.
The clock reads 9 h 17 min 06 s
